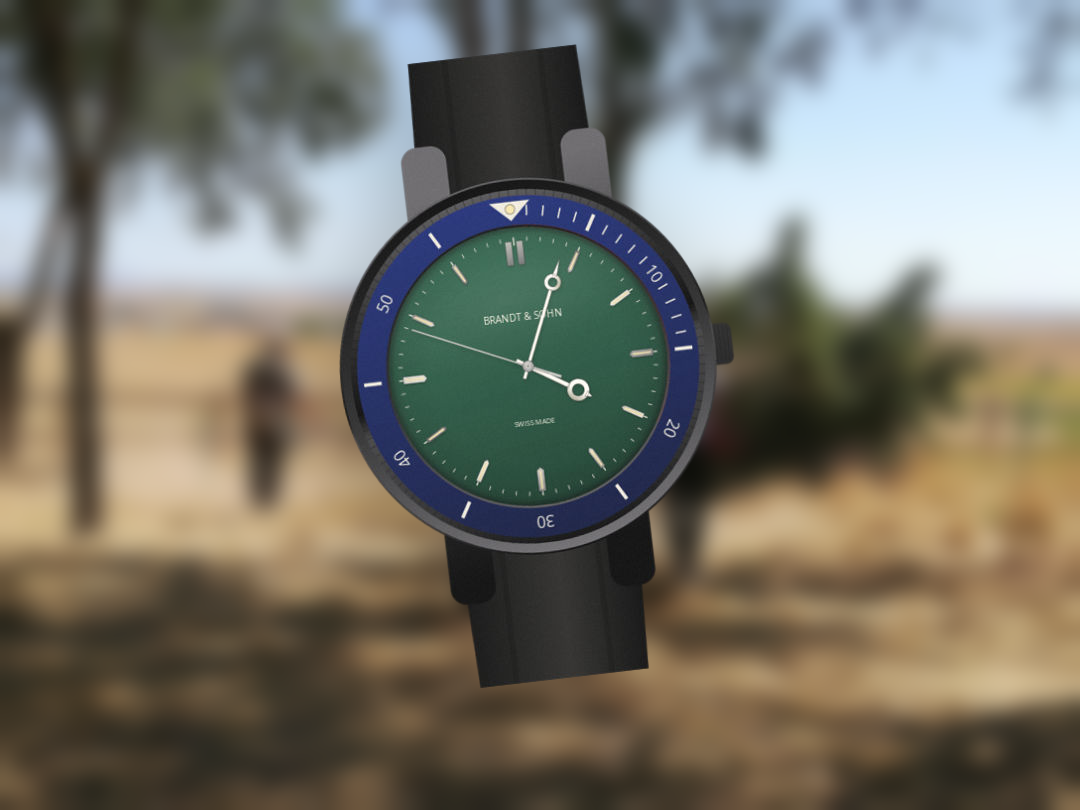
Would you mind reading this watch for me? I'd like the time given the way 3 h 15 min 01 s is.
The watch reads 4 h 03 min 49 s
